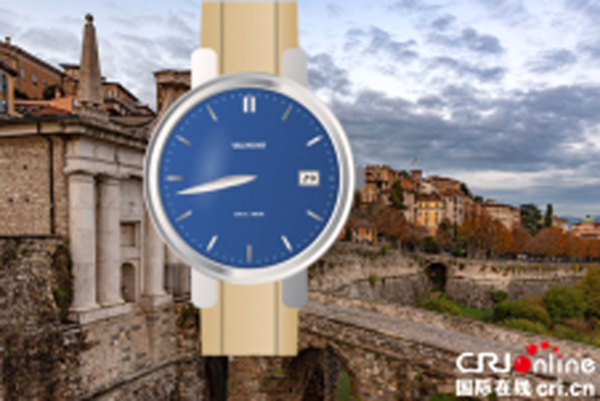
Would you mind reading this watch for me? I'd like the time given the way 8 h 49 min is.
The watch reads 8 h 43 min
